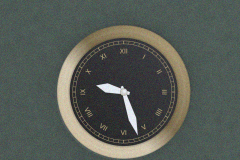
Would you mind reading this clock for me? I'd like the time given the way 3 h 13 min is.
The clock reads 9 h 27 min
